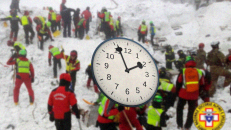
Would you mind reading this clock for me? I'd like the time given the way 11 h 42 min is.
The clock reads 1 h 56 min
